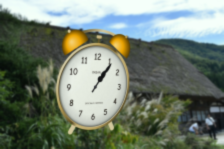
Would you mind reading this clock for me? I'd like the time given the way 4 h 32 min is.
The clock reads 1 h 06 min
